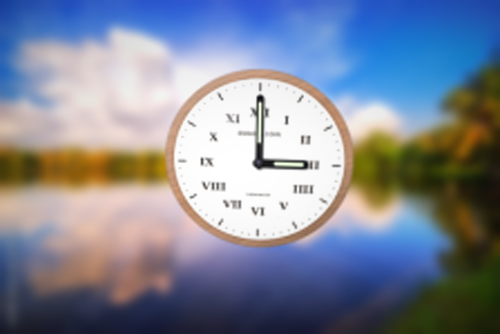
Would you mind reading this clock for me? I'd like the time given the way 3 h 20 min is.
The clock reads 3 h 00 min
